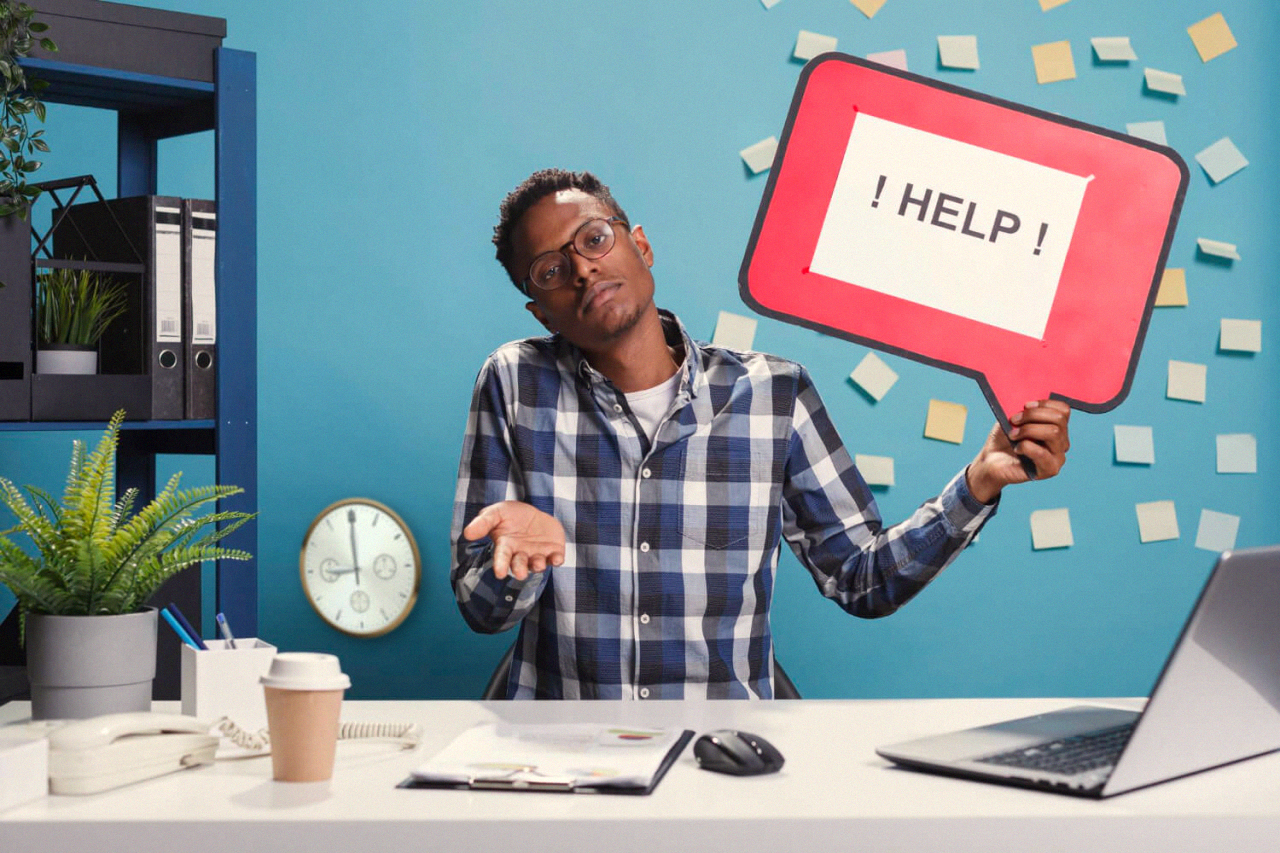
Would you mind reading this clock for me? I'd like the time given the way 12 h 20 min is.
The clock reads 9 h 00 min
